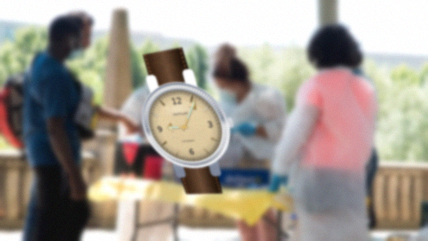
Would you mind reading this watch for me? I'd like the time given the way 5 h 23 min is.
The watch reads 9 h 06 min
